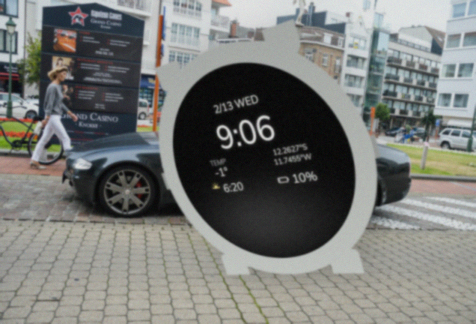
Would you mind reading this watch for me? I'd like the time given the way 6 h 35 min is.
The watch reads 9 h 06 min
